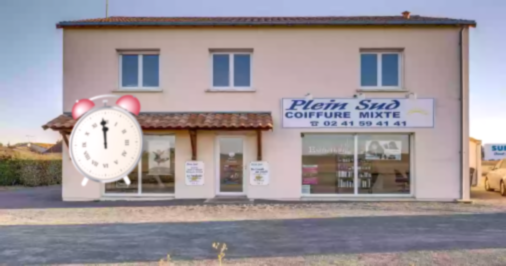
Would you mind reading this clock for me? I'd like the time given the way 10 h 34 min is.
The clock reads 11 h 59 min
